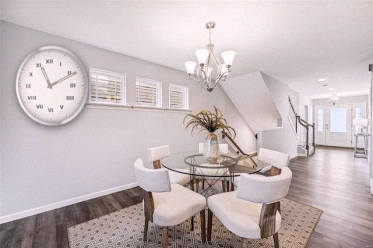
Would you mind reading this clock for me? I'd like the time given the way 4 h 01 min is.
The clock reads 11 h 11 min
